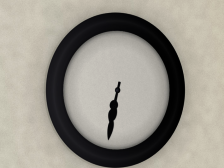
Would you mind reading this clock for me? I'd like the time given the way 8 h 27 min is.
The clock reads 6 h 32 min
